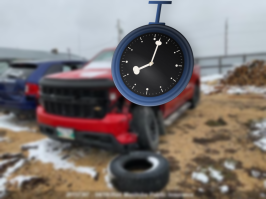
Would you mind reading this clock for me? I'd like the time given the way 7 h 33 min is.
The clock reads 8 h 02 min
